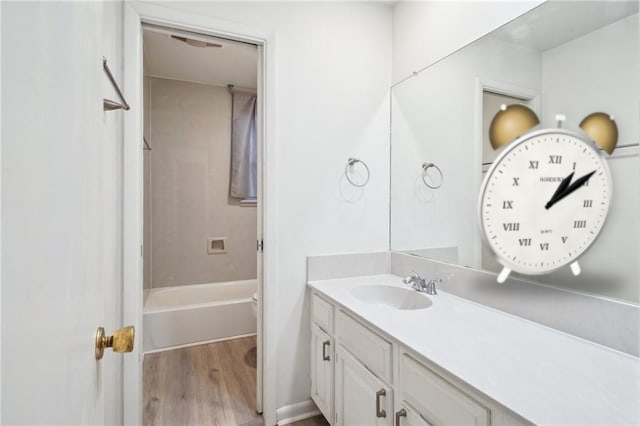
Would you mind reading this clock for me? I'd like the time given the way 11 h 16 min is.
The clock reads 1 h 09 min
